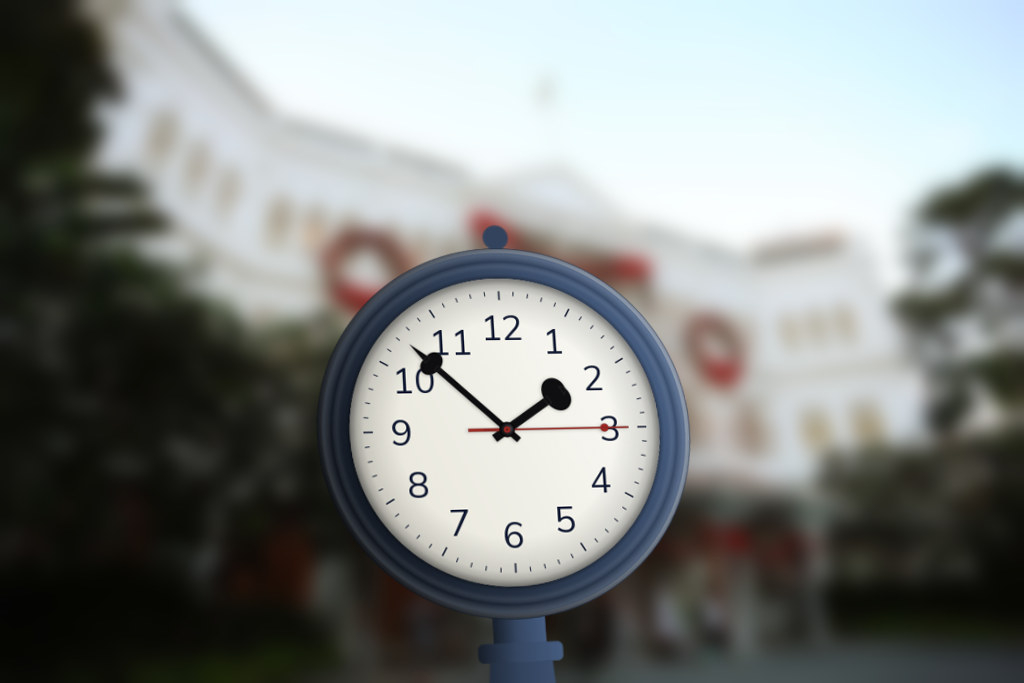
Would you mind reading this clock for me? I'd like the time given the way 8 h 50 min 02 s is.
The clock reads 1 h 52 min 15 s
